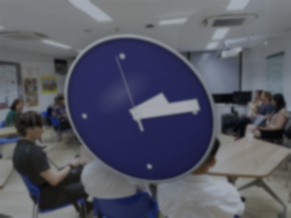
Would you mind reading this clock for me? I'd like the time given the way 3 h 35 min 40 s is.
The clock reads 2 h 13 min 59 s
